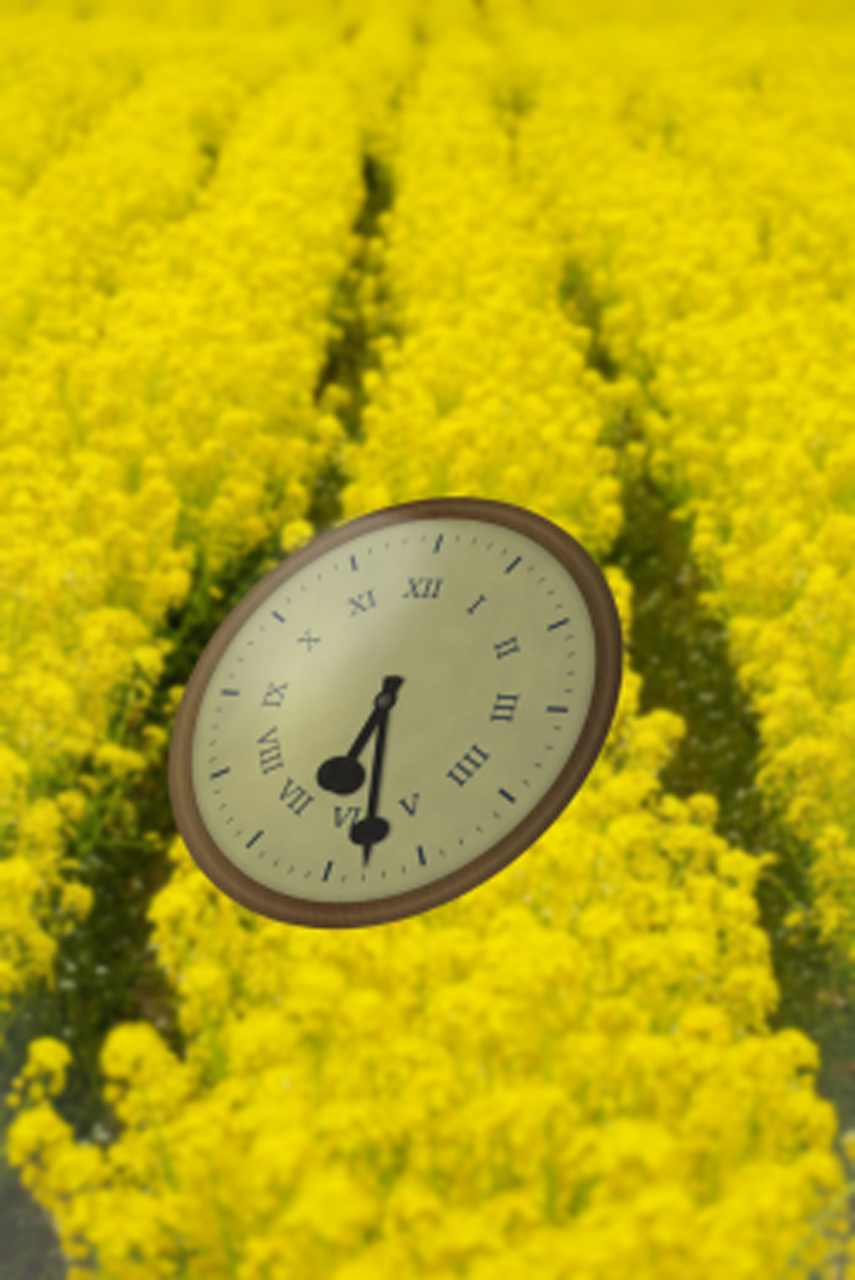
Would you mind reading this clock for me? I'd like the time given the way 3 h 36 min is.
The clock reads 6 h 28 min
